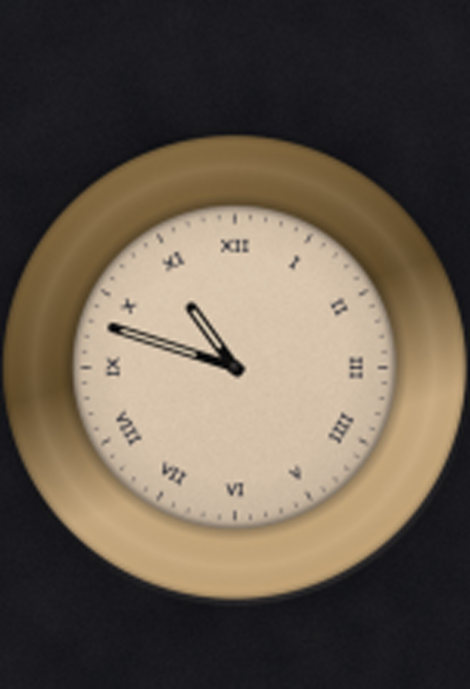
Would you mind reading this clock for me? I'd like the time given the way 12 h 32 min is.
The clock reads 10 h 48 min
